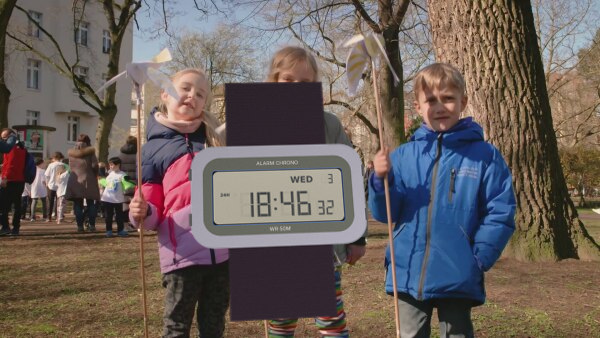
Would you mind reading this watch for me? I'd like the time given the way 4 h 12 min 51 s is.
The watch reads 18 h 46 min 32 s
